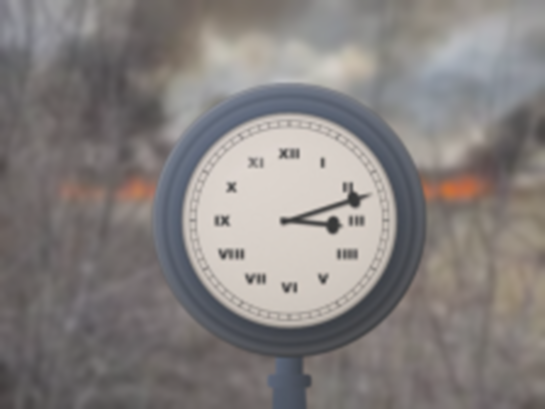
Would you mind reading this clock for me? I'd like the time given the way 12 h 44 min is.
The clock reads 3 h 12 min
